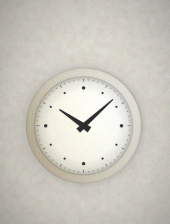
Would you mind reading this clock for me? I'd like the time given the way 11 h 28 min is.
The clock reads 10 h 08 min
